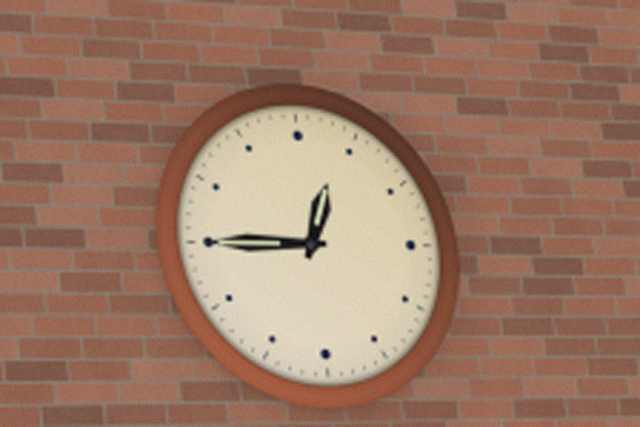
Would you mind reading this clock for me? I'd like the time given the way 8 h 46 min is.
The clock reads 12 h 45 min
